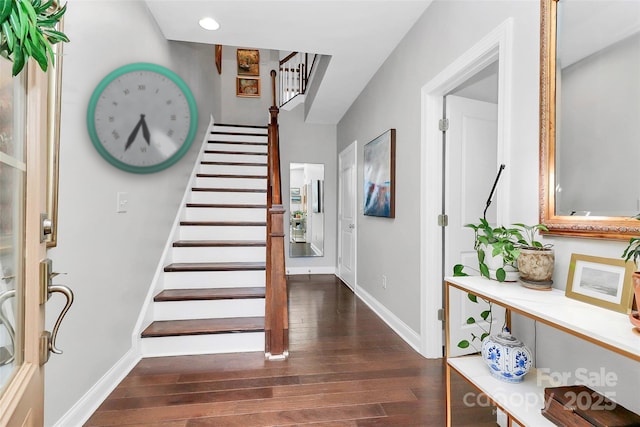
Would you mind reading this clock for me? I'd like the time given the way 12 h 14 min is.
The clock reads 5 h 35 min
